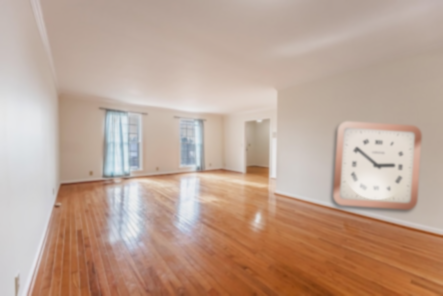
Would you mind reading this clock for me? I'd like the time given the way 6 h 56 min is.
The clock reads 2 h 51 min
